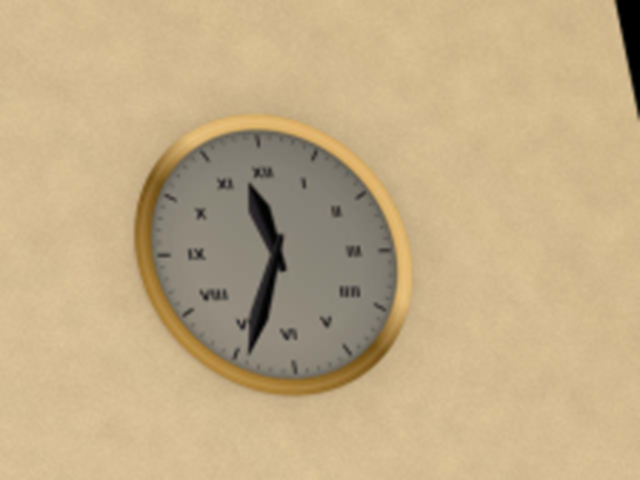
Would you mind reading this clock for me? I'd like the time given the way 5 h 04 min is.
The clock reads 11 h 34 min
